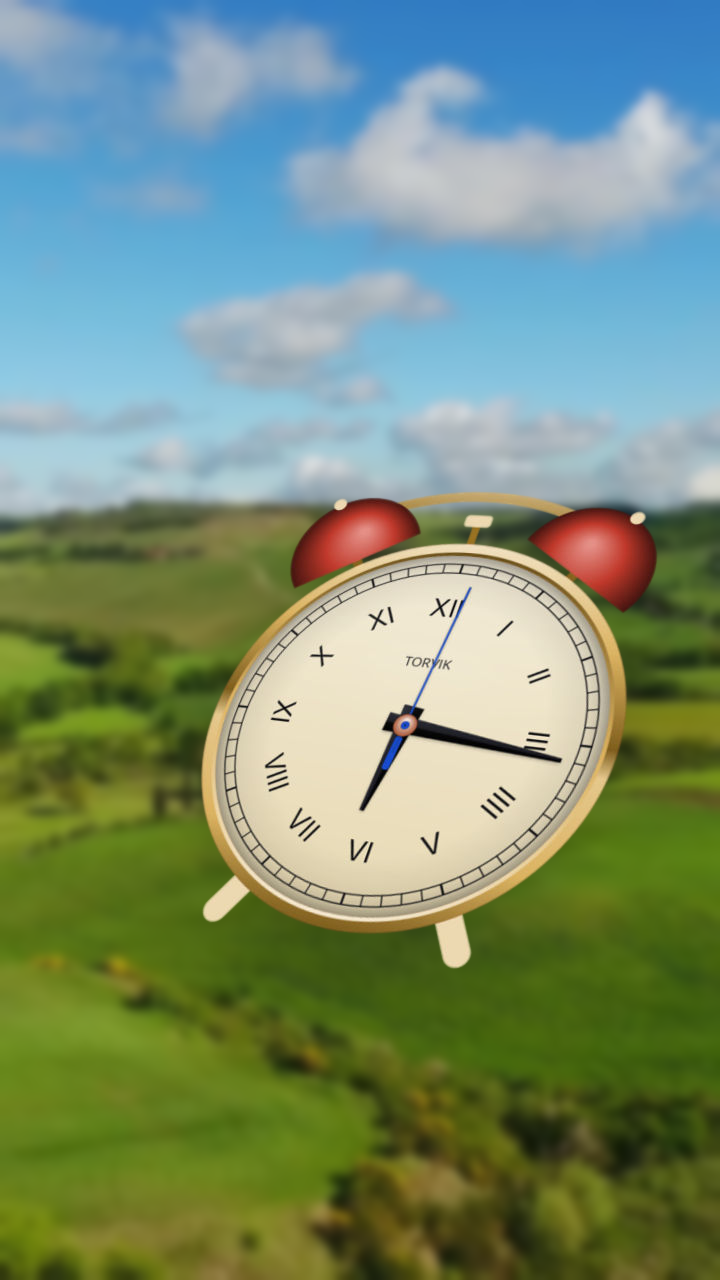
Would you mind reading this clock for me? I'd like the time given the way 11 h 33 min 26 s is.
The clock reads 6 h 16 min 01 s
